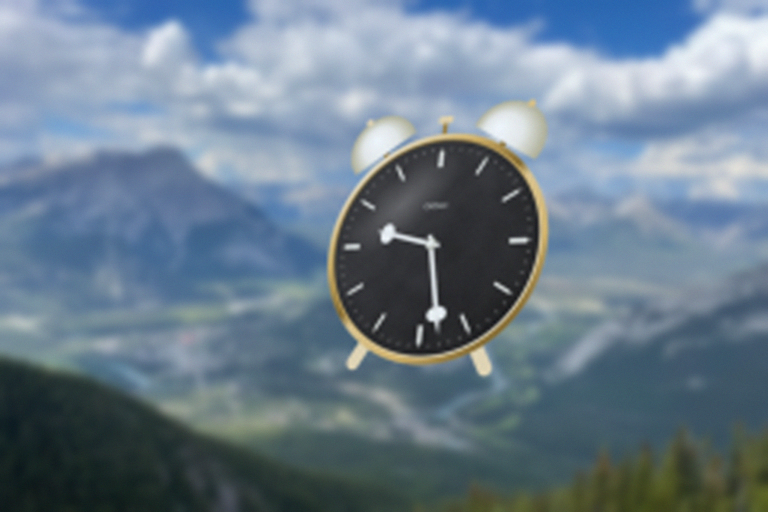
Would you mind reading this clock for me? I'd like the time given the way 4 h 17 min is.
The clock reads 9 h 28 min
